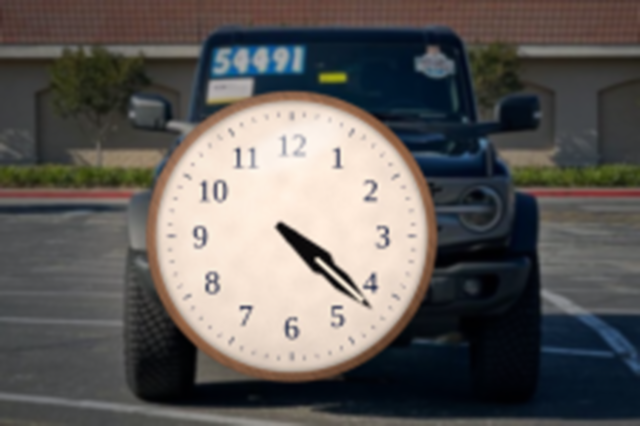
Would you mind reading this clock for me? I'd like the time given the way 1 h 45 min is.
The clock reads 4 h 22 min
